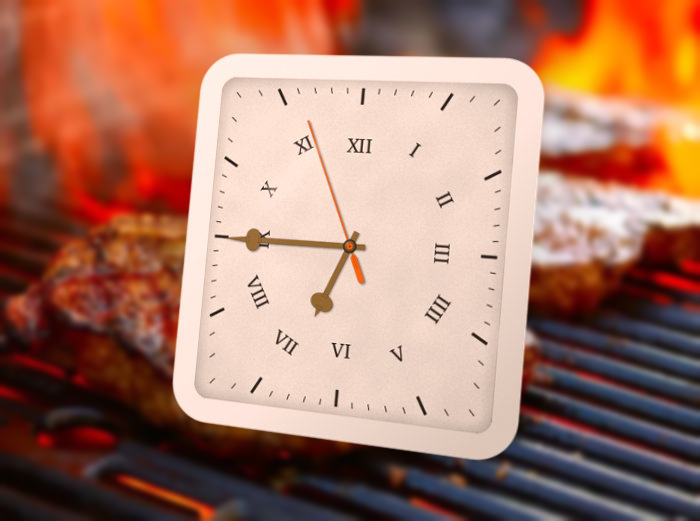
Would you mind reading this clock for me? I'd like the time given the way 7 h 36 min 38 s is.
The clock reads 6 h 44 min 56 s
